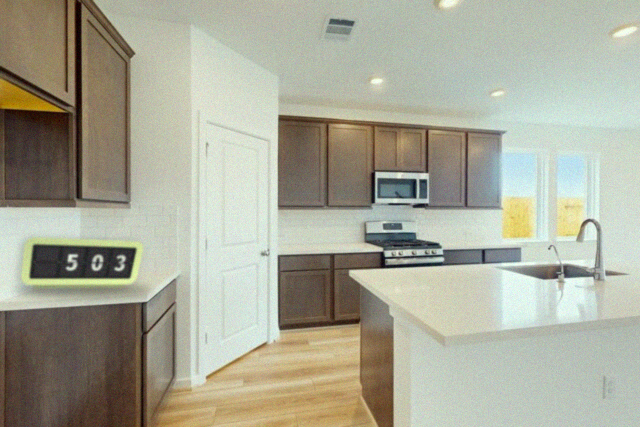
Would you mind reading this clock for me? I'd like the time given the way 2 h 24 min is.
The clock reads 5 h 03 min
